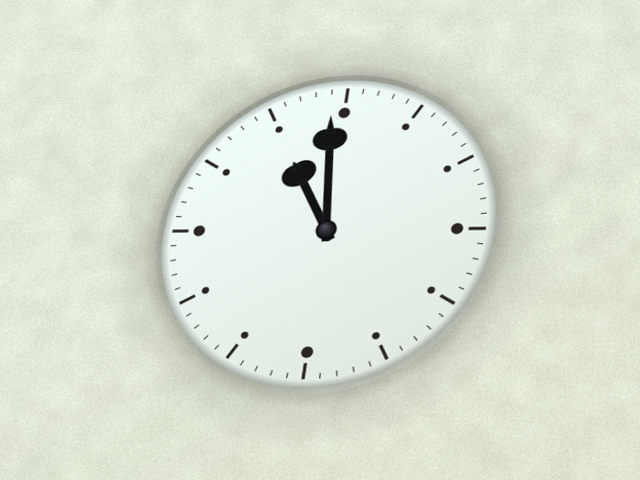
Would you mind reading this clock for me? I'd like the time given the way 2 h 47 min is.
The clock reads 10 h 59 min
